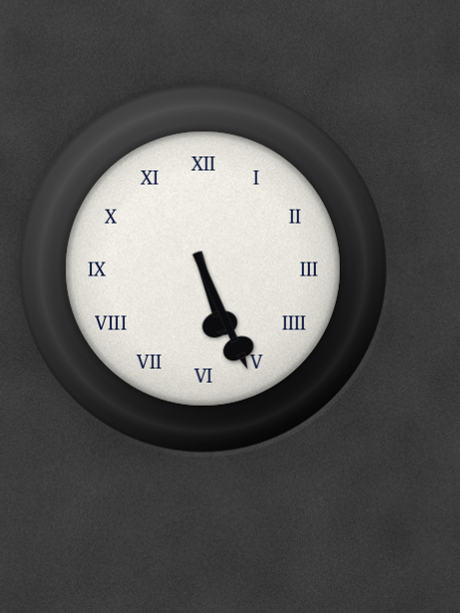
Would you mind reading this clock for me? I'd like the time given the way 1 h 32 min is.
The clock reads 5 h 26 min
